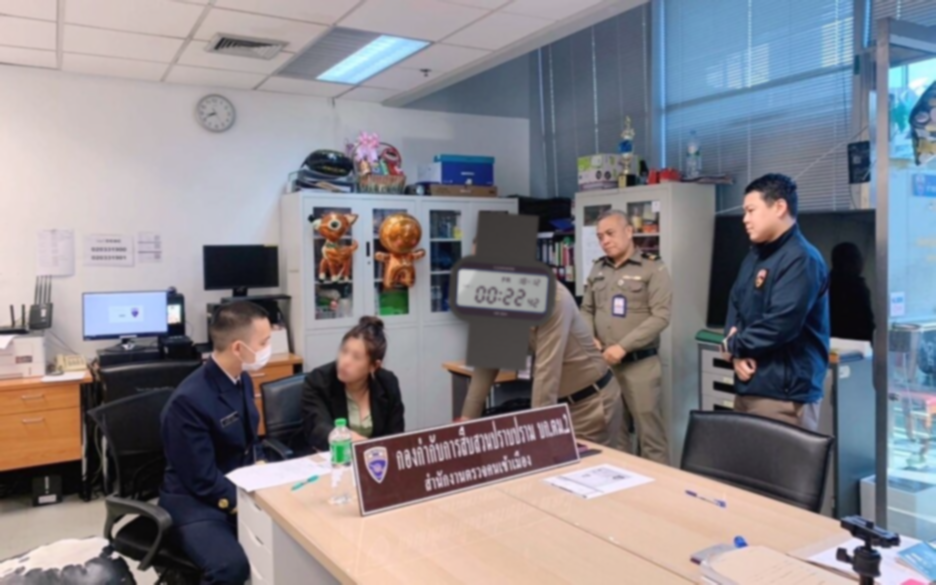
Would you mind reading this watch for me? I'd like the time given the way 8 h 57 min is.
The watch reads 0 h 22 min
